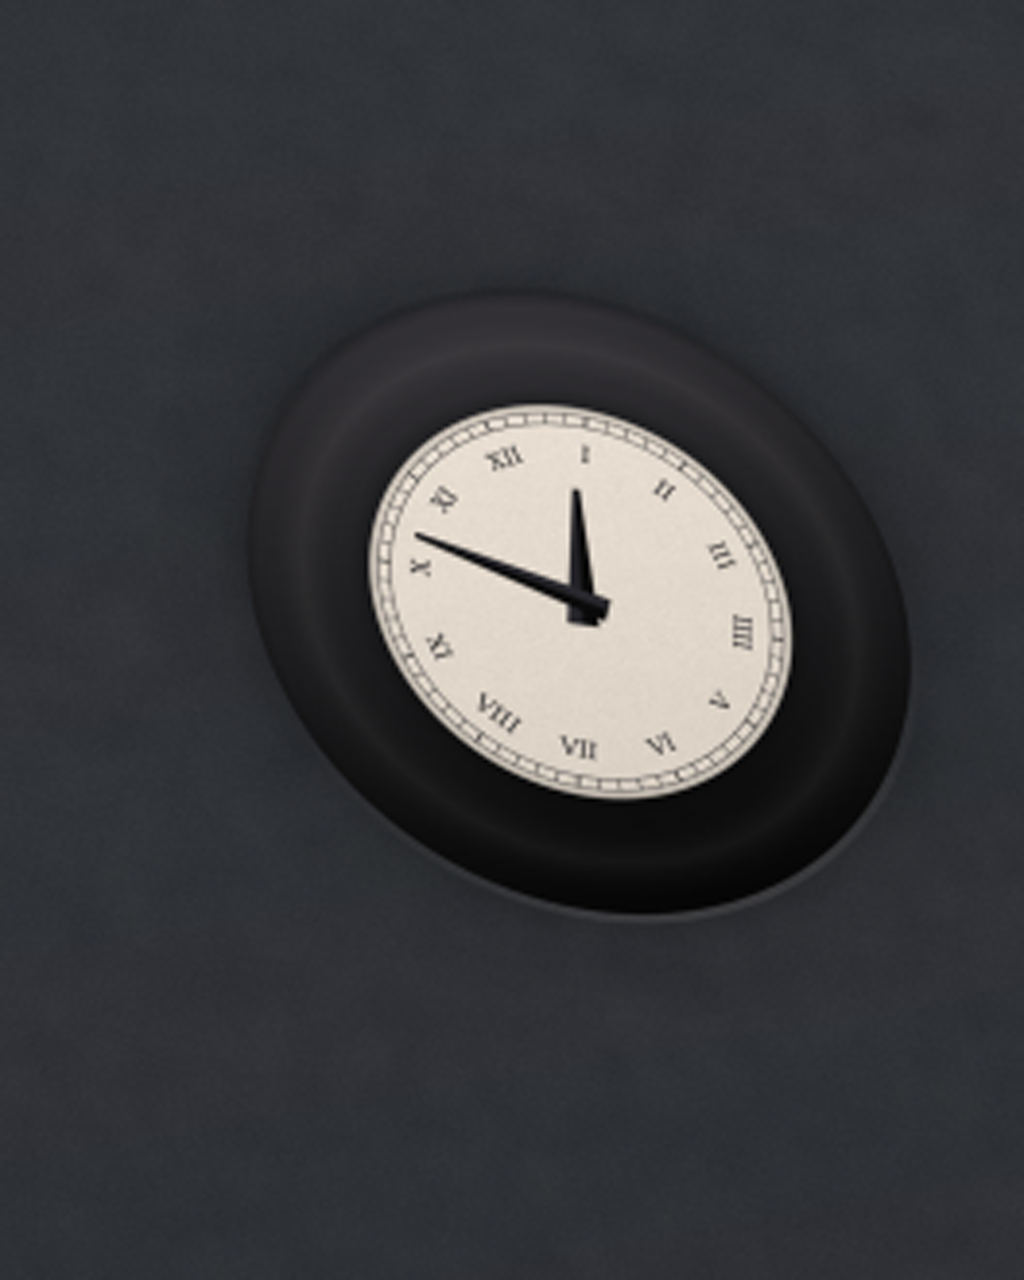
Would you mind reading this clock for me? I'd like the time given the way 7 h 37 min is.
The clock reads 12 h 52 min
